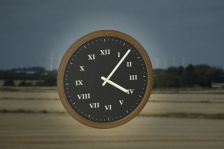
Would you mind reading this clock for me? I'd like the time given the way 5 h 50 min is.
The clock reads 4 h 07 min
